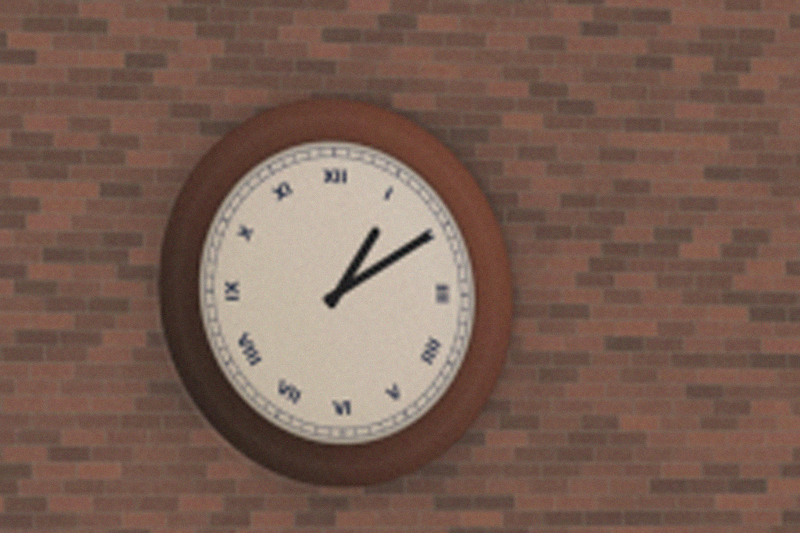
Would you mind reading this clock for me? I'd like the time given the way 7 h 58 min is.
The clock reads 1 h 10 min
